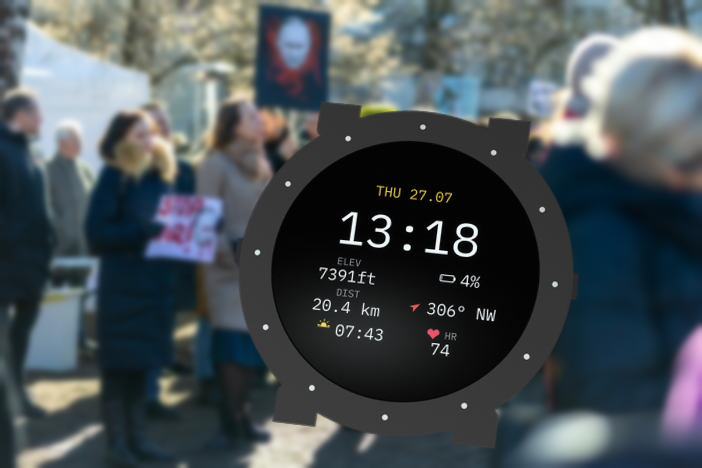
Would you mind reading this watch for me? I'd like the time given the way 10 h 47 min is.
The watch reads 13 h 18 min
